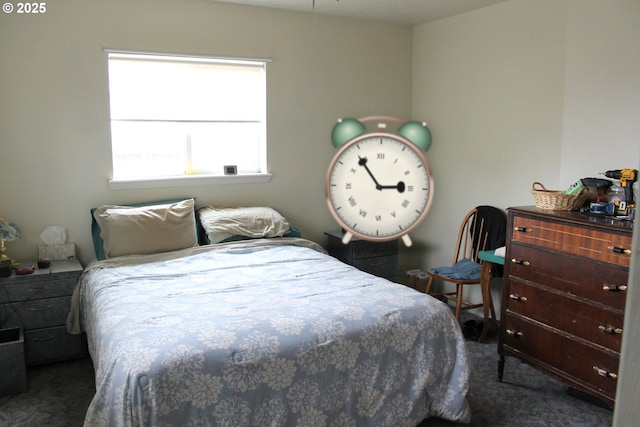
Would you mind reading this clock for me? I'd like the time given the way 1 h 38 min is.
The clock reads 2 h 54 min
